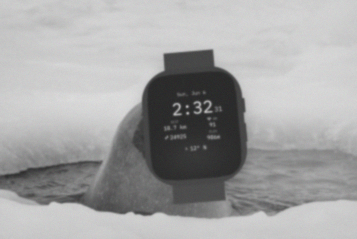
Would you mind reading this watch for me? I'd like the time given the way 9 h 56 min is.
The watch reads 2 h 32 min
